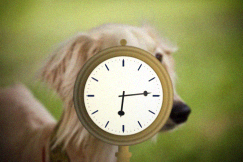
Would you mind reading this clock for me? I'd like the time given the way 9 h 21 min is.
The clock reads 6 h 14 min
